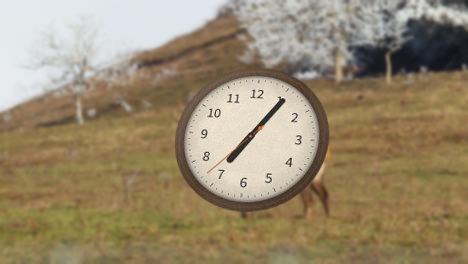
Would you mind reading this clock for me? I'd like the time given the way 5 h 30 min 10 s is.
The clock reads 7 h 05 min 37 s
